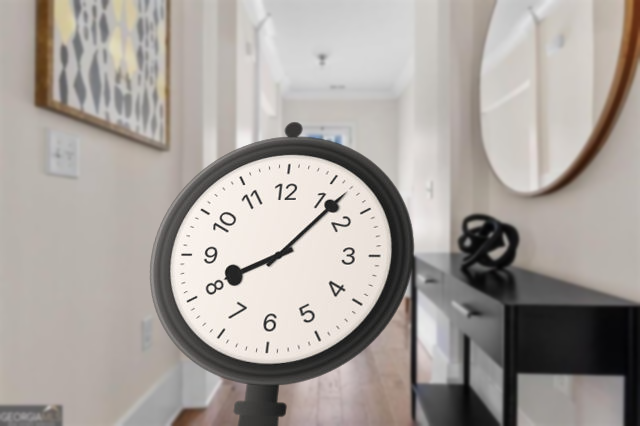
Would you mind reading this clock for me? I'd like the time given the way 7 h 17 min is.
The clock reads 8 h 07 min
